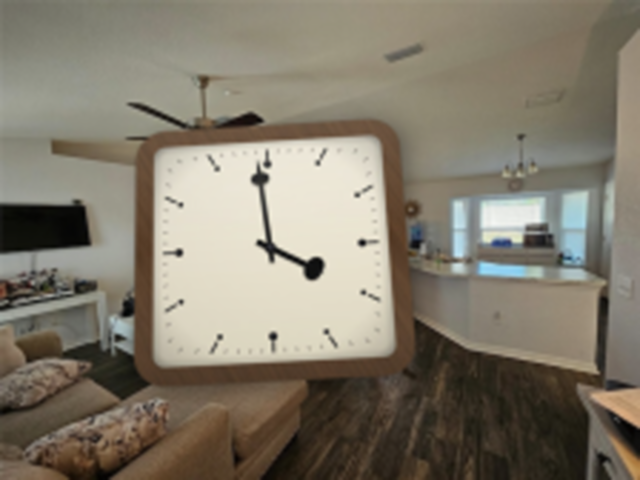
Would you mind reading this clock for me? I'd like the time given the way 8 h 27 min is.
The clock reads 3 h 59 min
